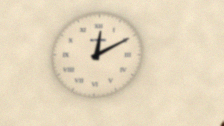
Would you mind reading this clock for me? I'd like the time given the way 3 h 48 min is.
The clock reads 12 h 10 min
